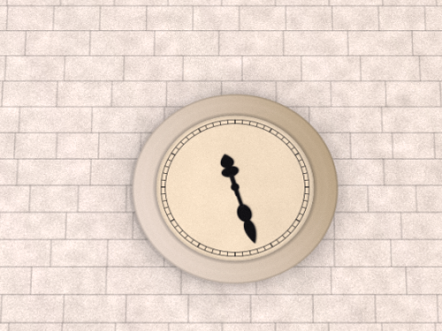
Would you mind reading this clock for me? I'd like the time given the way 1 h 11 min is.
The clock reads 11 h 27 min
